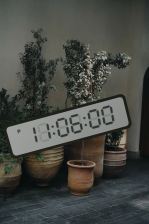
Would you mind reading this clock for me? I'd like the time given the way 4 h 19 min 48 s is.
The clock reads 11 h 06 min 00 s
